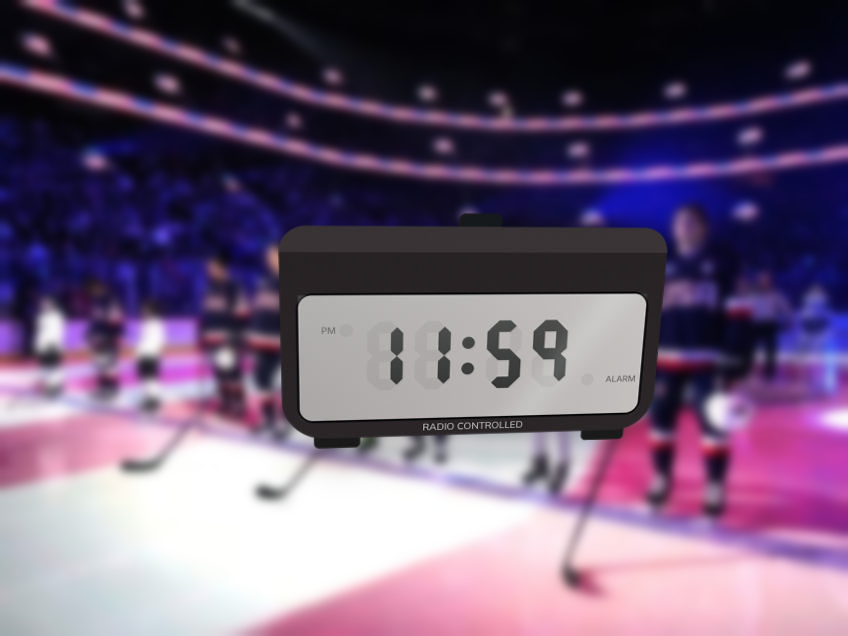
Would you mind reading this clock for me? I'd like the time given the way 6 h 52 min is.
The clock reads 11 h 59 min
